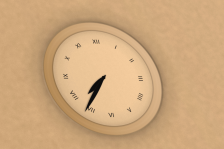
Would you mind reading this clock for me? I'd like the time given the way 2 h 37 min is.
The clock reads 7 h 36 min
